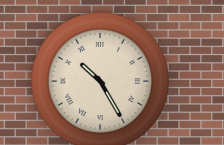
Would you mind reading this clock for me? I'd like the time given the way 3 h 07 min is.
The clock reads 10 h 25 min
